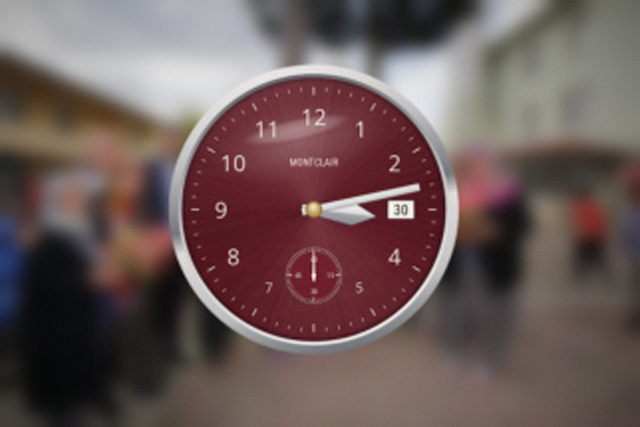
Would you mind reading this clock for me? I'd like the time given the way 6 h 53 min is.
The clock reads 3 h 13 min
